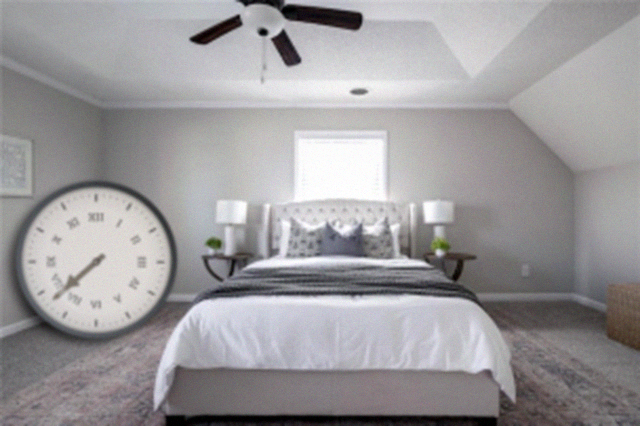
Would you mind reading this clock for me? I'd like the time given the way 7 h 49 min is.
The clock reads 7 h 38 min
